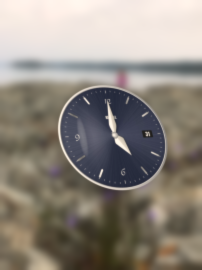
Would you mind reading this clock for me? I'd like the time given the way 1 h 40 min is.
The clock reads 5 h 00 min
